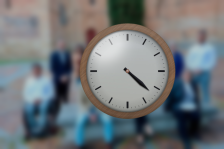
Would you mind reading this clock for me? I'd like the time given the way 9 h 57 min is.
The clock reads 4 h 22 min
